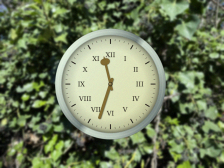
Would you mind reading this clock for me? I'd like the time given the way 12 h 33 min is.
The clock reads 11 h 33 min
